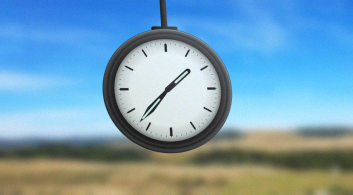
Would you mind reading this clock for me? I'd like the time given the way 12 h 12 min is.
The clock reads 1 h 37 min
